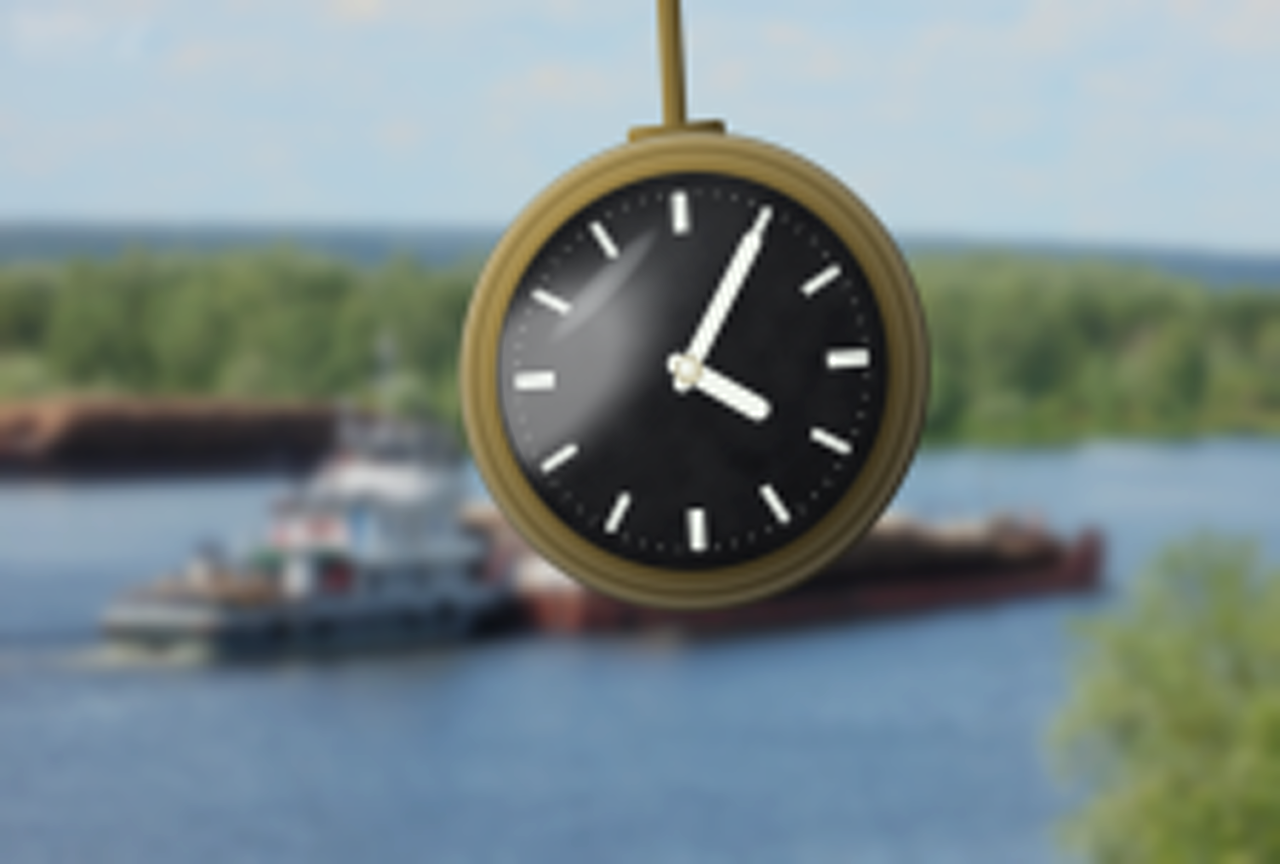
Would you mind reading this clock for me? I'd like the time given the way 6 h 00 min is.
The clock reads 4 h 05 min
